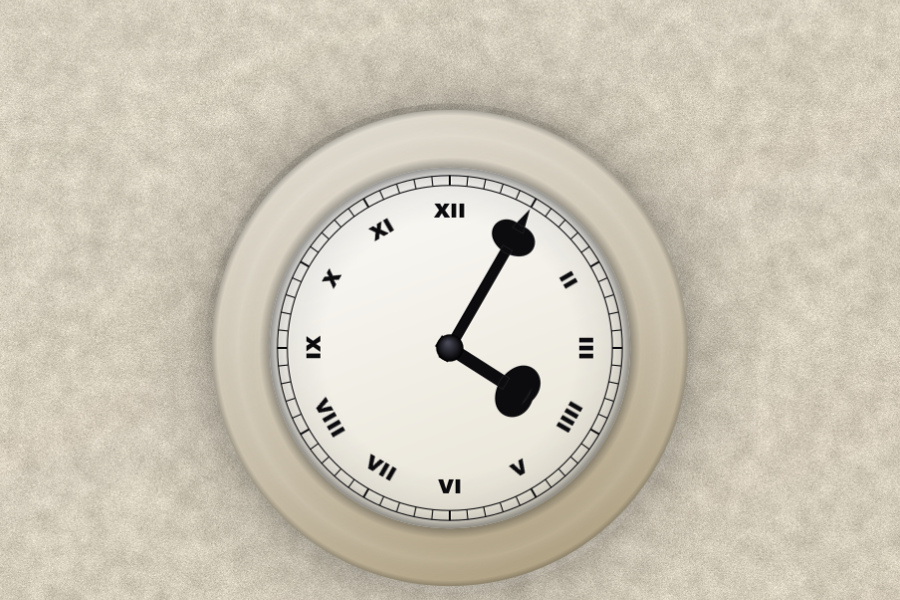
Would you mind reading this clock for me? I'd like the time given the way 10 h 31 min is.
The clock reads 4 h 05 min
